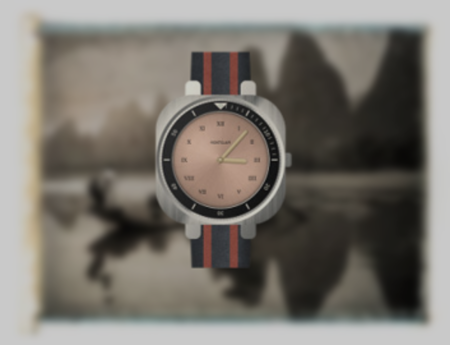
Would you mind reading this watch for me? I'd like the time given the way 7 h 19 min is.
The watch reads 3 h 07 min
